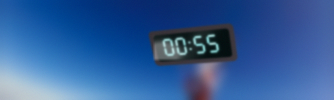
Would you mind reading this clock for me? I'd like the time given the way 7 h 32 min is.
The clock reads 0 h 55 min
